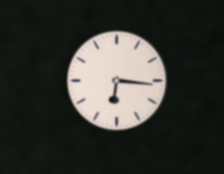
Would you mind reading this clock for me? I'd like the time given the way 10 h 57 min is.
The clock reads 6 h 16 min
